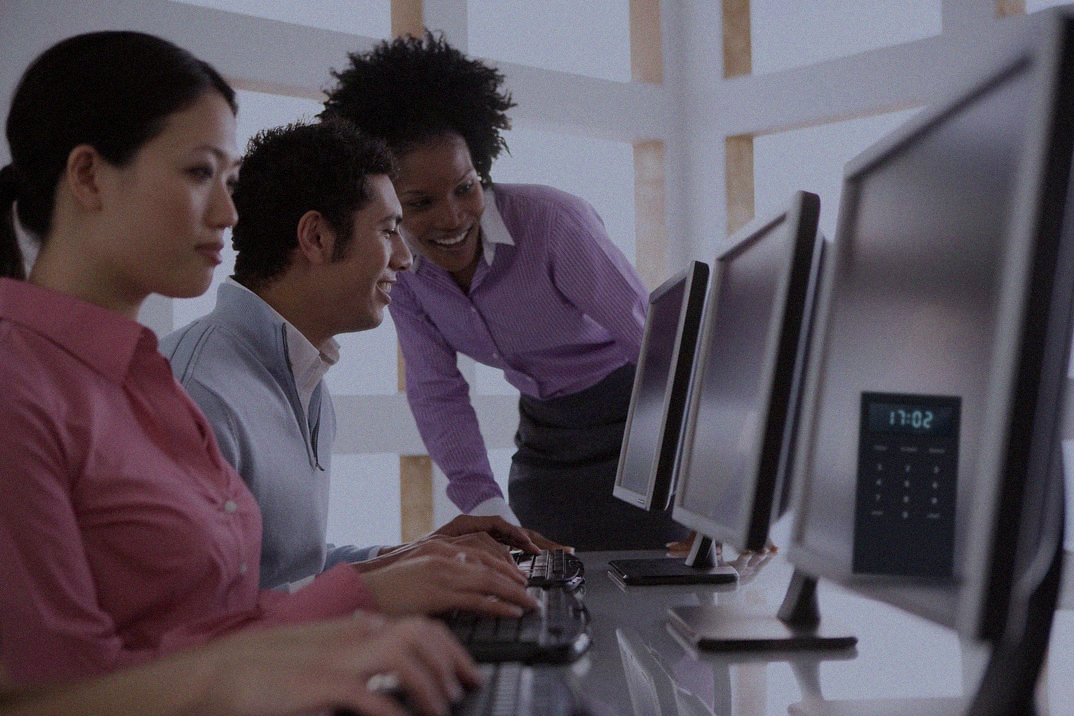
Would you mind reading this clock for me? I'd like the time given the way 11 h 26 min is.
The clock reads 17 h 02 min
